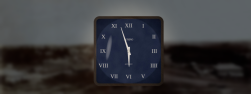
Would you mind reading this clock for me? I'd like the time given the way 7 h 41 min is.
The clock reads 5 h 57 min
